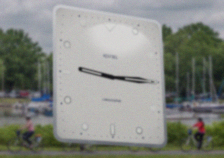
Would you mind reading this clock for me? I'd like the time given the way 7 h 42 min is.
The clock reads 9 h 15 min
